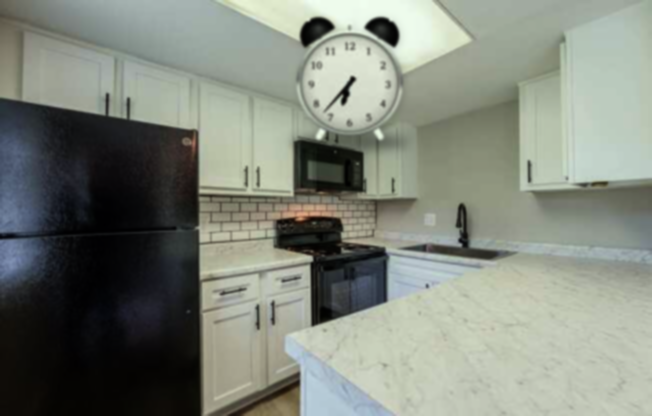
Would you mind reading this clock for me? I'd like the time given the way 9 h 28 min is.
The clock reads 6 h 37 min
